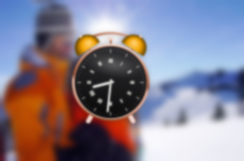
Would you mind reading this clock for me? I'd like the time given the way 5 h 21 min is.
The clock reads 8 h 31 min
